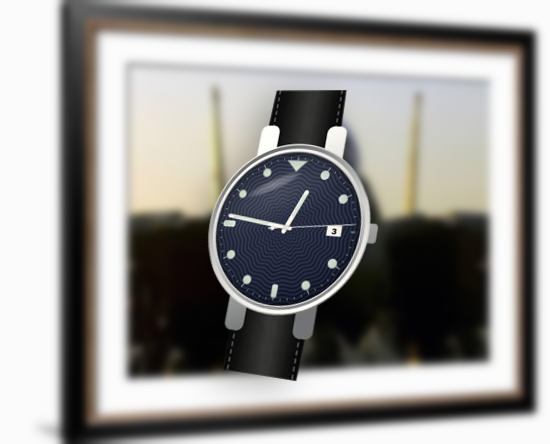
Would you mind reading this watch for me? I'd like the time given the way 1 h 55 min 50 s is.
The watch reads 12 h 46 min 14 s
